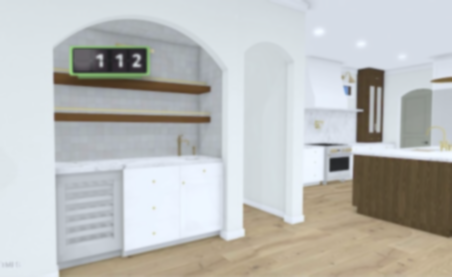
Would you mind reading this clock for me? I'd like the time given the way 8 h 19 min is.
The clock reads 1 h 12 min
